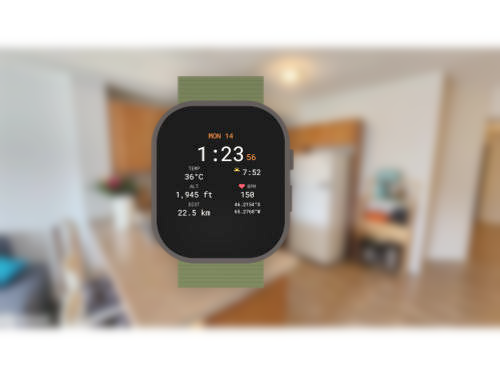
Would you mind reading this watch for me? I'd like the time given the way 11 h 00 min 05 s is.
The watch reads 1 h 23 min 56 s
